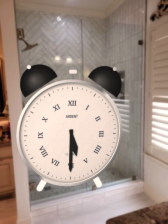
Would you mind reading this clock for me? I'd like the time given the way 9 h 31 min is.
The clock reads 5 h 30 min
